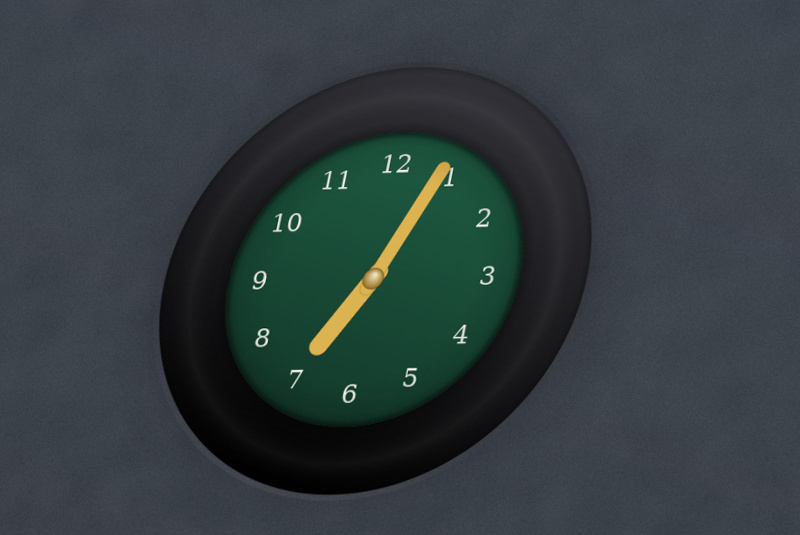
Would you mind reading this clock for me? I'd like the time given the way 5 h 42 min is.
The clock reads 7 h 04 min
